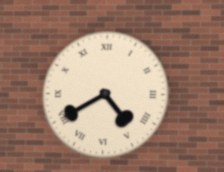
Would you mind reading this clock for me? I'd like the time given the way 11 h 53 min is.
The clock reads 4 h 40 min
